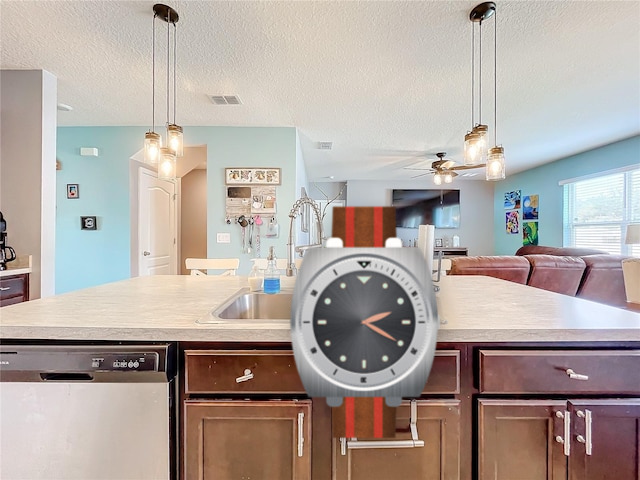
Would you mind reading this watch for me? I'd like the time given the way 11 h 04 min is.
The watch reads 2 h 20 min
